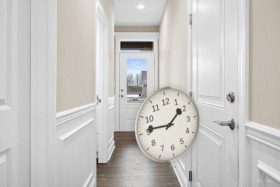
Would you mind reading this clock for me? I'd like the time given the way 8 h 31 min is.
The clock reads 1 h 46 min
